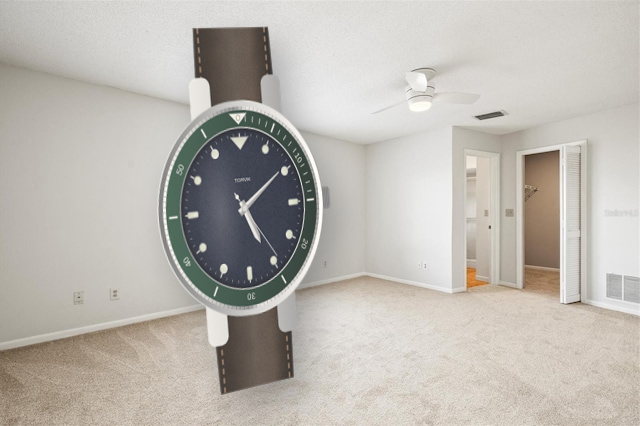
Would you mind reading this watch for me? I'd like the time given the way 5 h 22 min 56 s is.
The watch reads 5 h 09 min 24 s
